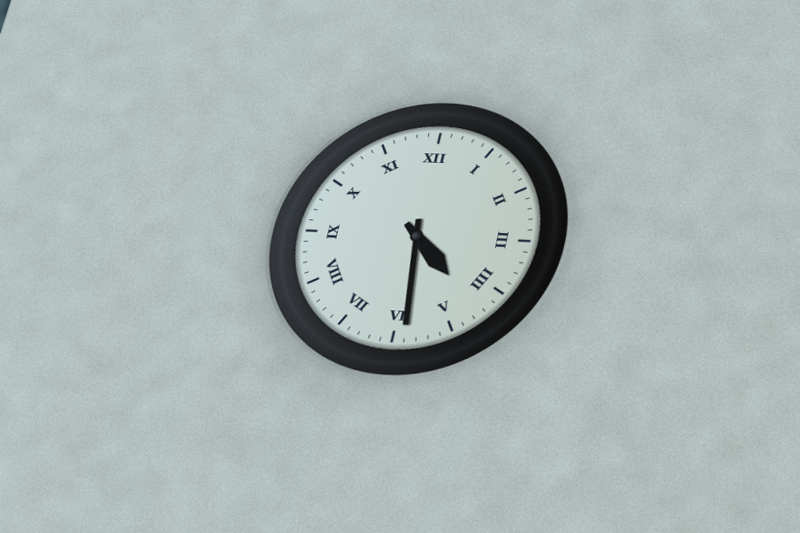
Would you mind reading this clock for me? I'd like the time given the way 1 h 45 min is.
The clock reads 4 h 29 min
